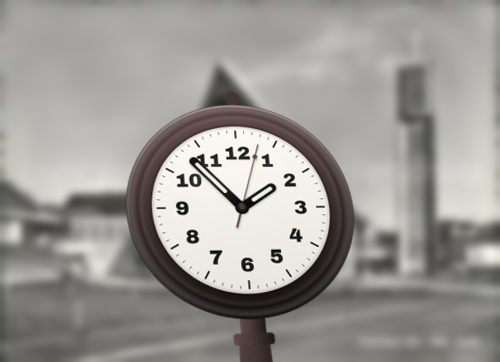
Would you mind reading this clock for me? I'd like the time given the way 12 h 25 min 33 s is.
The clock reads 1 h 53 min 03 s
